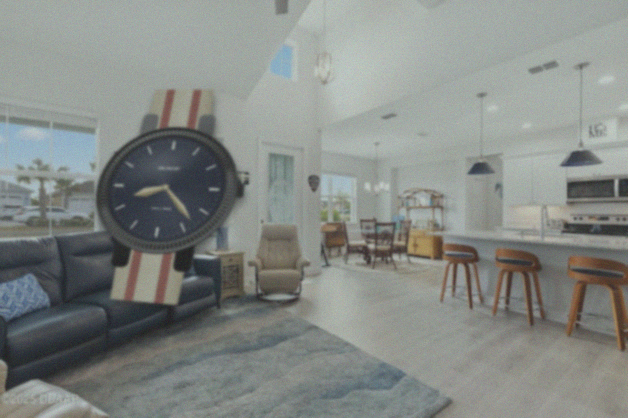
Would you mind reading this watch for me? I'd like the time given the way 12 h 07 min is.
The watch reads 8 h 23 min
